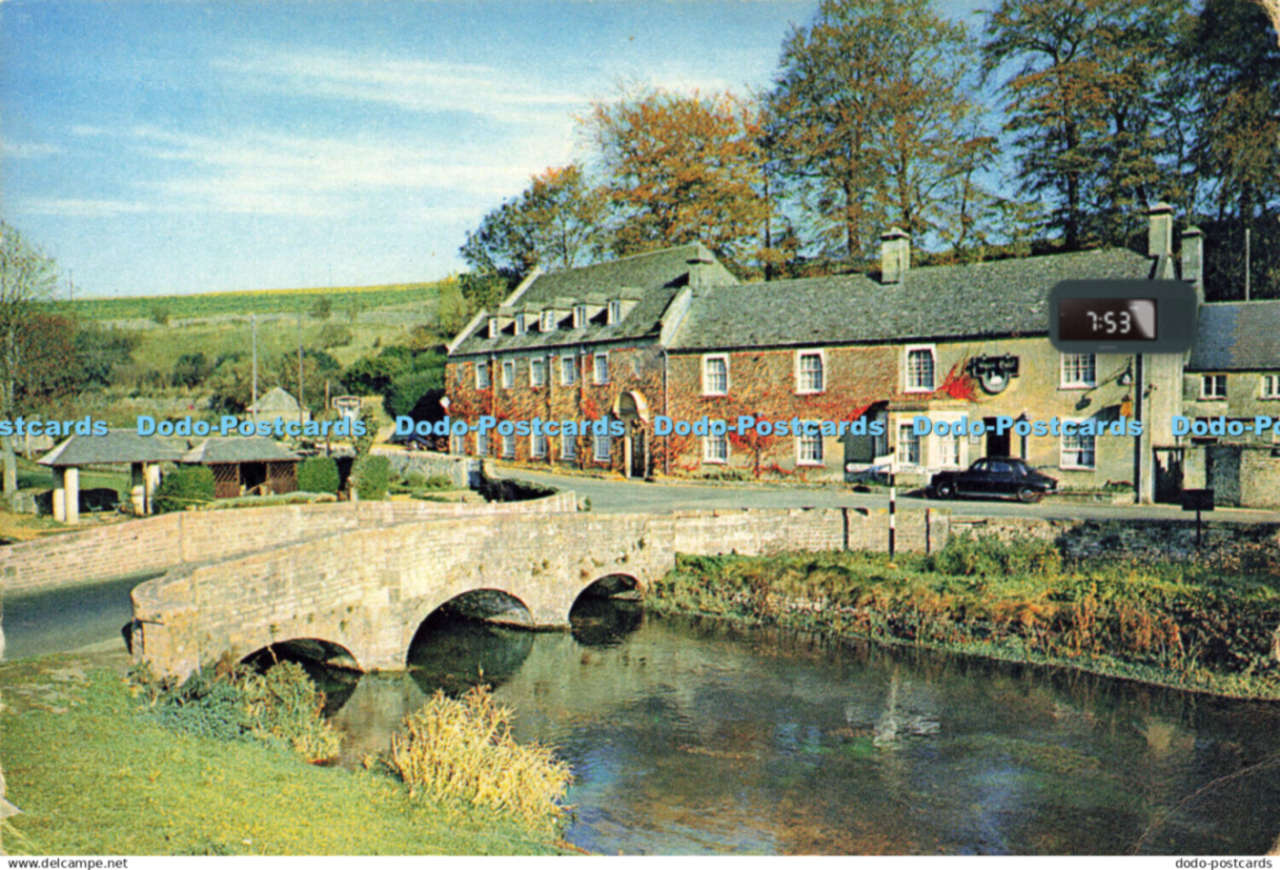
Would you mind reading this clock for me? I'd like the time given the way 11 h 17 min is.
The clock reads 7 h 53 min
